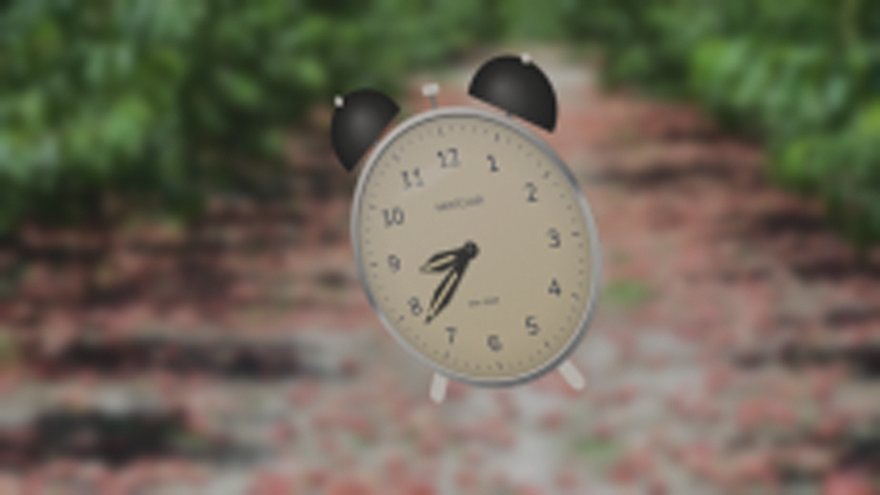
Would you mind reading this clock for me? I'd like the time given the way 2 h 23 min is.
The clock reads 8 h 38 min
